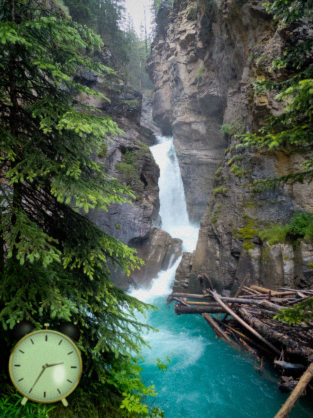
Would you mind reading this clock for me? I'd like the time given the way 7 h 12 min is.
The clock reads 2 h 35 min
